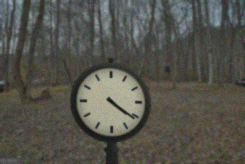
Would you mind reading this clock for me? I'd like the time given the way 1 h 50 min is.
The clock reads 4 h 21 min
